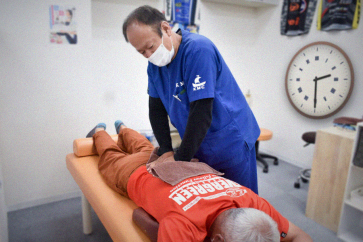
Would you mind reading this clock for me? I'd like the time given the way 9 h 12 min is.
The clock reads 2 h 30 min
